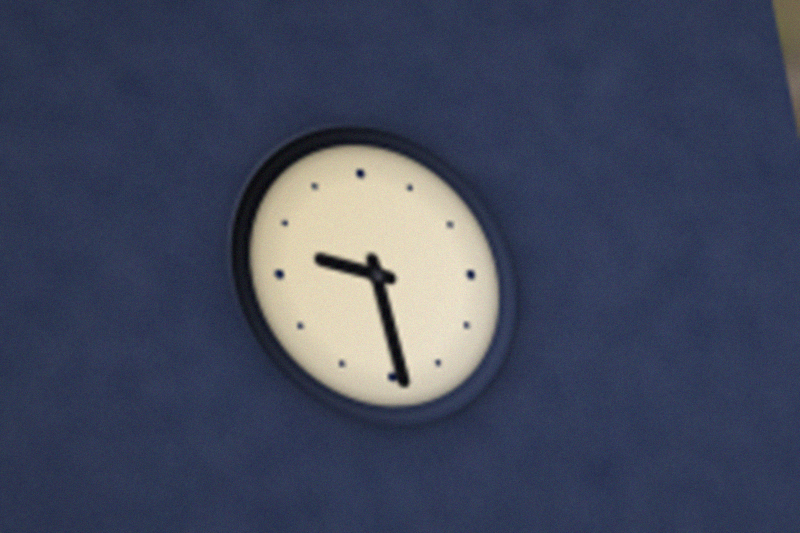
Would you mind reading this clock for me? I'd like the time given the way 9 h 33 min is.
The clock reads 9 h 29 min
